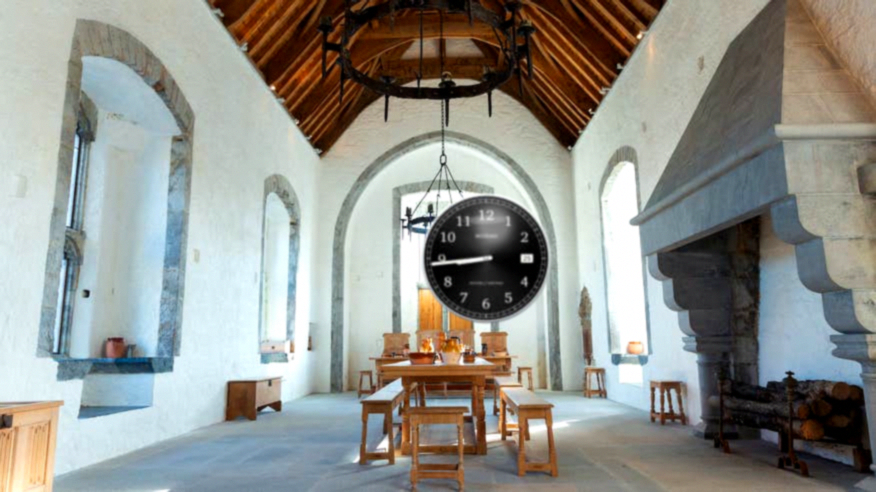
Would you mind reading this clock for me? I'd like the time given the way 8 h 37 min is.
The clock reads 8 h 44 min
